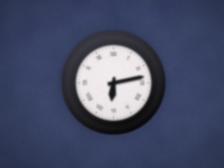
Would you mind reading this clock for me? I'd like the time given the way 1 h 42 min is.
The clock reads 6 h 13 min
